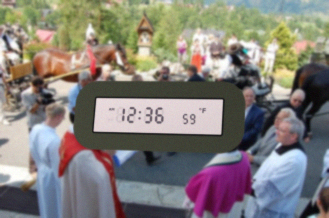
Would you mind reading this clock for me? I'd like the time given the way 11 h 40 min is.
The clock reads 12 h 36 min
